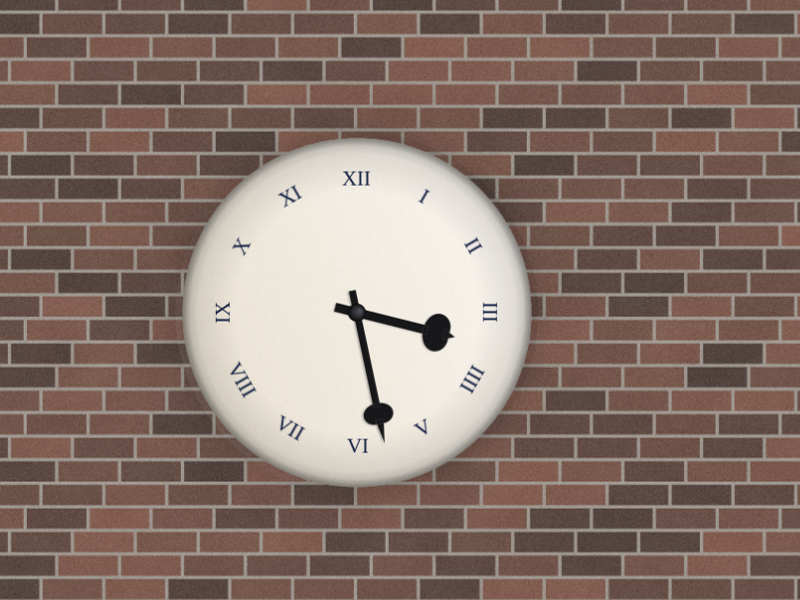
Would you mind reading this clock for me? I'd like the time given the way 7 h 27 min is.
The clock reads 3 h 28 min
